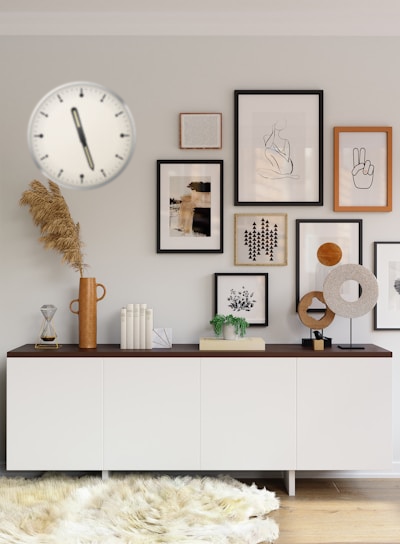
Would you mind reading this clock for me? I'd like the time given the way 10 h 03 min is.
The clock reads 11 h 27 min
